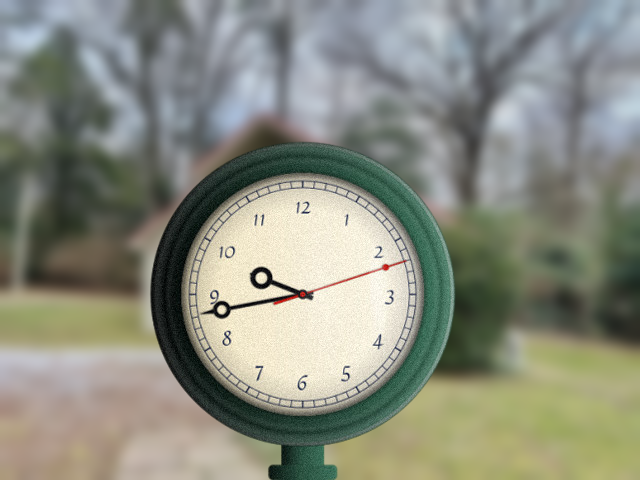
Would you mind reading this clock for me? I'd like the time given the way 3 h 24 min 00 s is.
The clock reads 9 h 43 min 12 s
